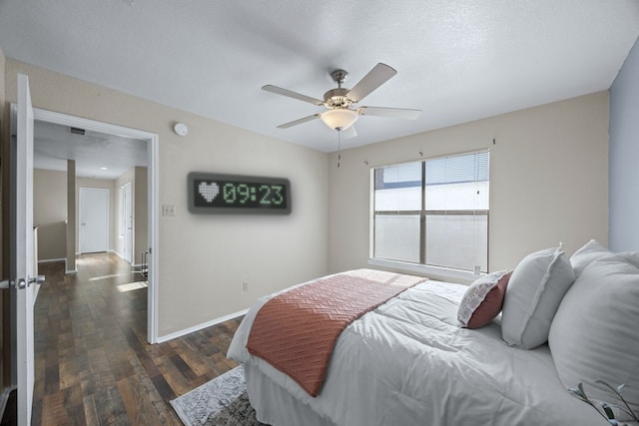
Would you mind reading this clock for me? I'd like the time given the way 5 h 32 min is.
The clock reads 9 h 23 min
